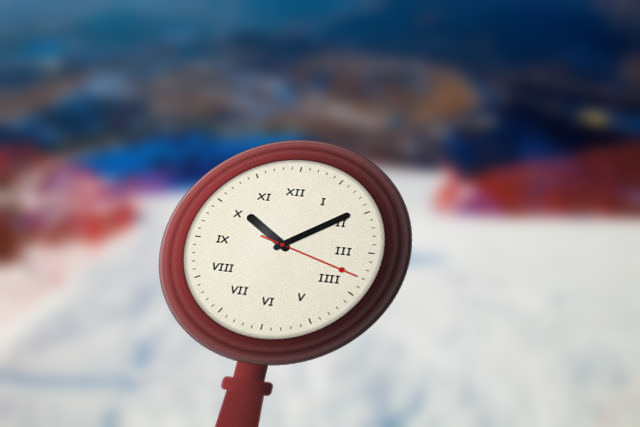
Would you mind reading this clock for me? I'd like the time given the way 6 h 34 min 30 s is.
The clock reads 10 h 09 min 18 s
